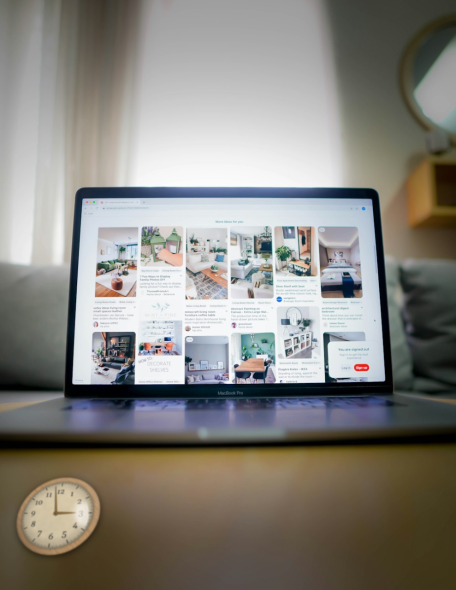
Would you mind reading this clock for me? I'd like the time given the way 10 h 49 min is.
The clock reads 2 h 58 min
